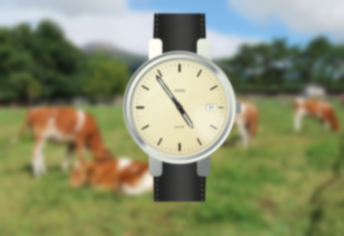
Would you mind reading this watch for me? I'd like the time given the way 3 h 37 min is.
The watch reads 4 h 54 min
